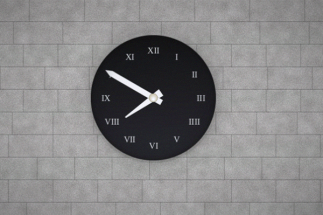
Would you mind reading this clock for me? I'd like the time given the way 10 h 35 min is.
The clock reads 7 h 50 min
